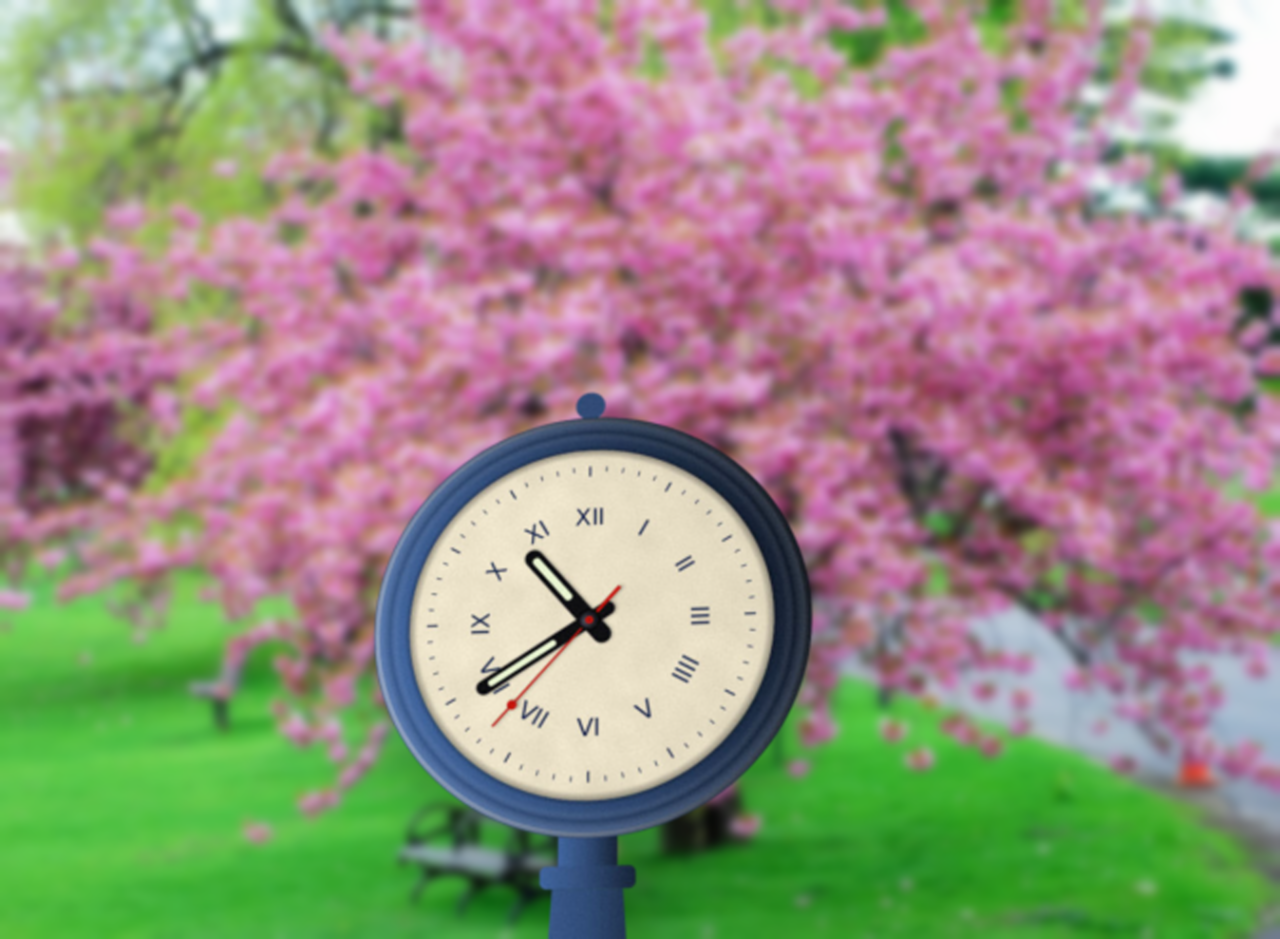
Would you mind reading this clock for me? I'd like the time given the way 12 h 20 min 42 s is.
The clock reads 10 h 39 min 37 s
